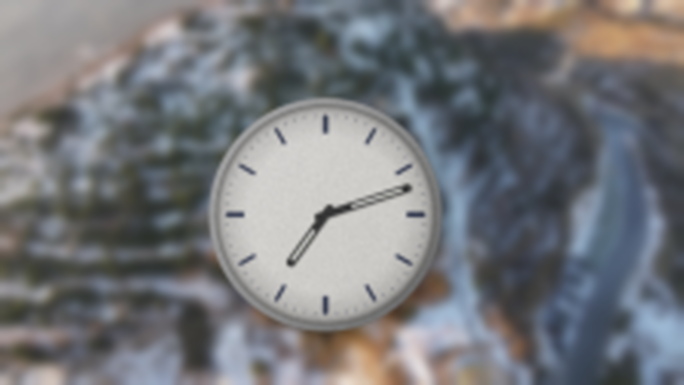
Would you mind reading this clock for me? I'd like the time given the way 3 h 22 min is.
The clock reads 7 h 12 min
